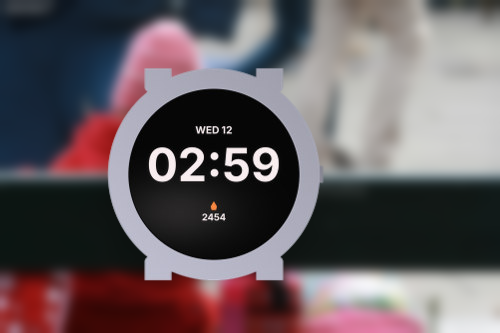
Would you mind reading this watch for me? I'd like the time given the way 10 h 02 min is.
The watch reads 2 h 59 min
